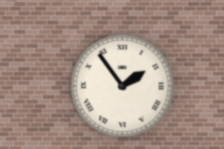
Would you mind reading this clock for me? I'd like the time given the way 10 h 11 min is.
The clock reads 1 h 54 min
